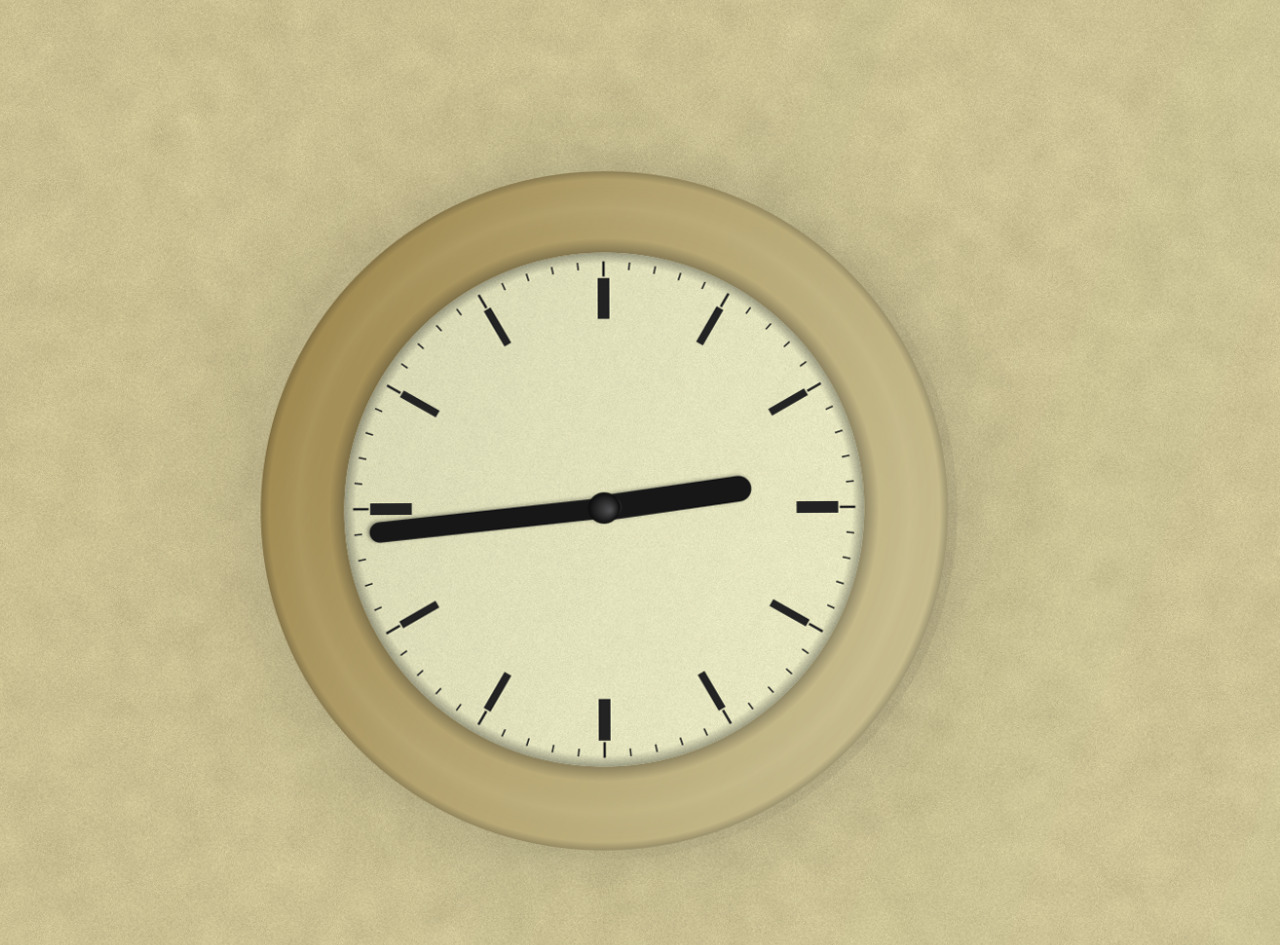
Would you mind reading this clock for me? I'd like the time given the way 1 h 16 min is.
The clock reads 2 h 44 min
